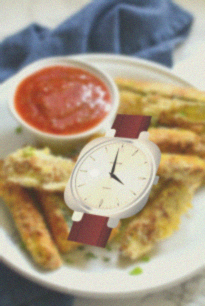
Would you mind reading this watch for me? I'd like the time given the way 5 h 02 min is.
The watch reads 3 h 59 min
